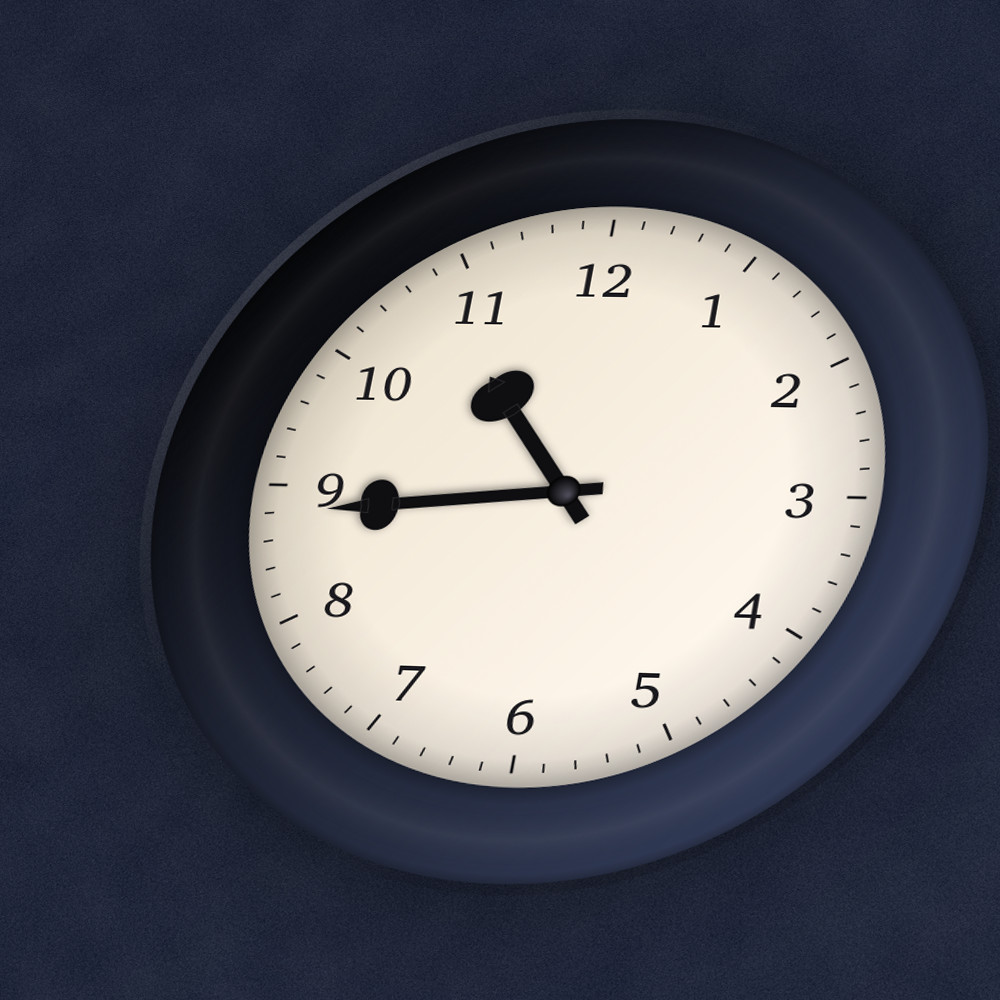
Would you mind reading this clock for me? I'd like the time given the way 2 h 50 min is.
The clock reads 10 h 44 min
